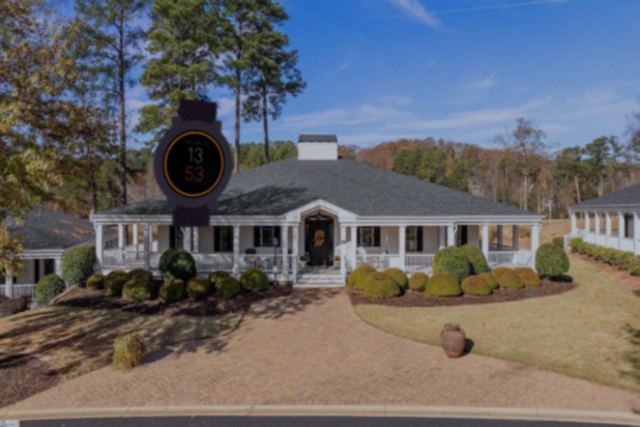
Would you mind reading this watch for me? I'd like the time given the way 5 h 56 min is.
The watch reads 13 h 53 min
